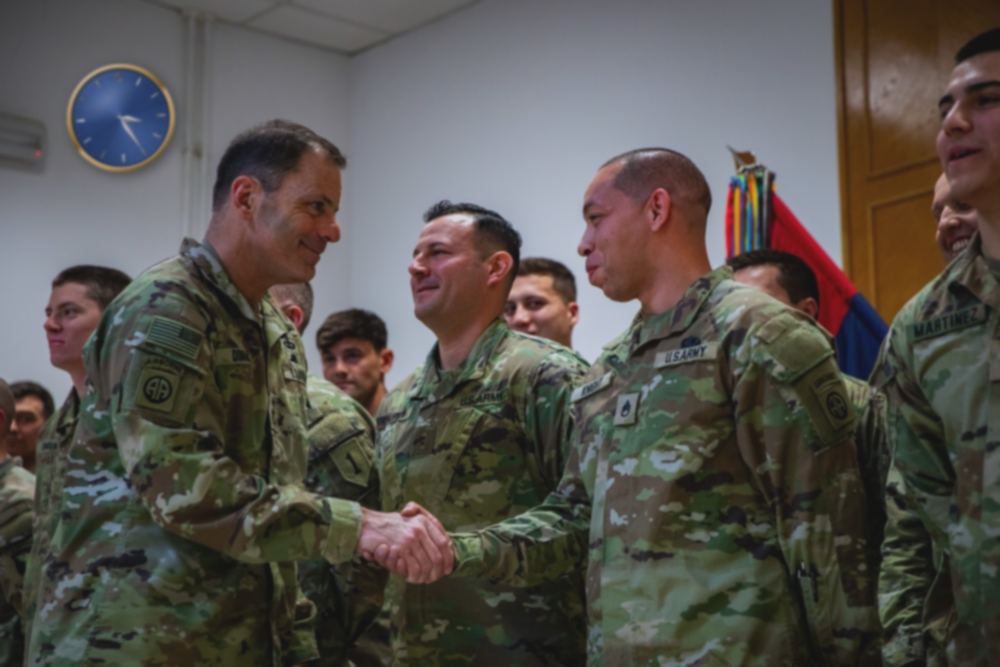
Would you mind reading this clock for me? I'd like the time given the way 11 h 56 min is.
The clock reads 3 h 25 min
